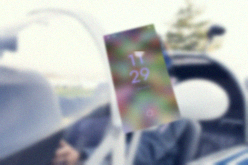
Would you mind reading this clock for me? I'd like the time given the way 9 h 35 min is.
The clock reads 11 h 29 min
